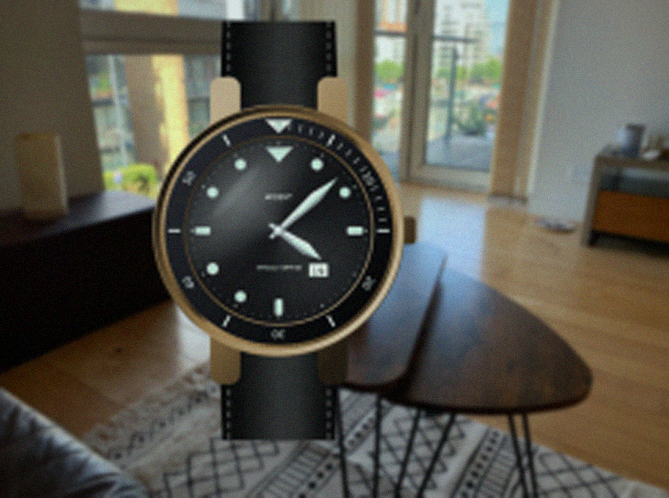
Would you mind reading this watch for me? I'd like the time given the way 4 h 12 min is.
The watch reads 4 h 08 min
